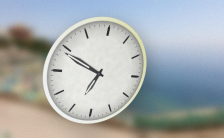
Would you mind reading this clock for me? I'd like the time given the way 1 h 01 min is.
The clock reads 6 h 49 min
